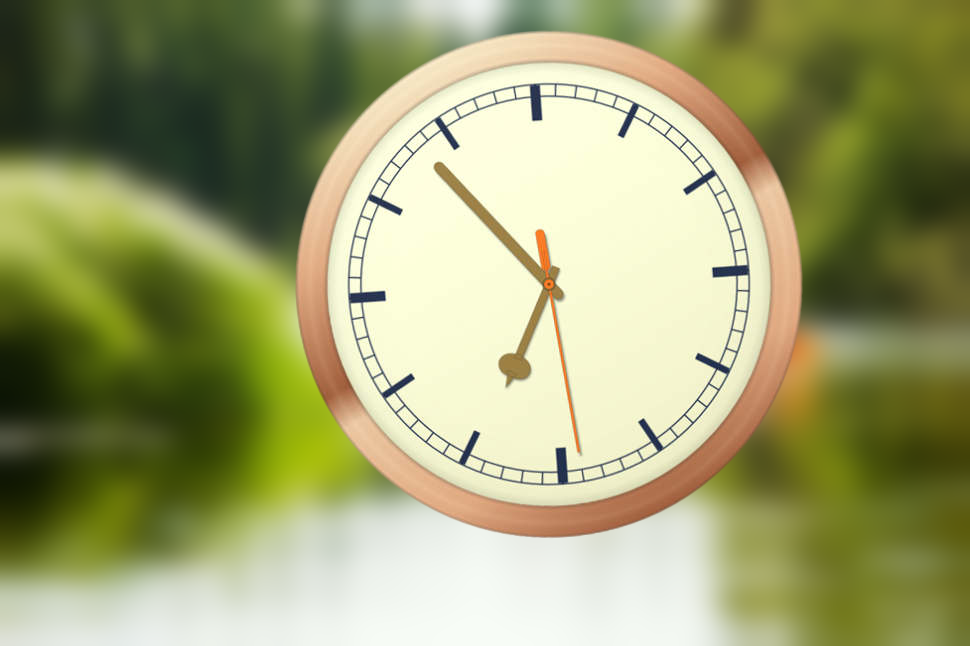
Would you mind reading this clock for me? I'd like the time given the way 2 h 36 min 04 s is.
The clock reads 6 h 53 min 29 s
